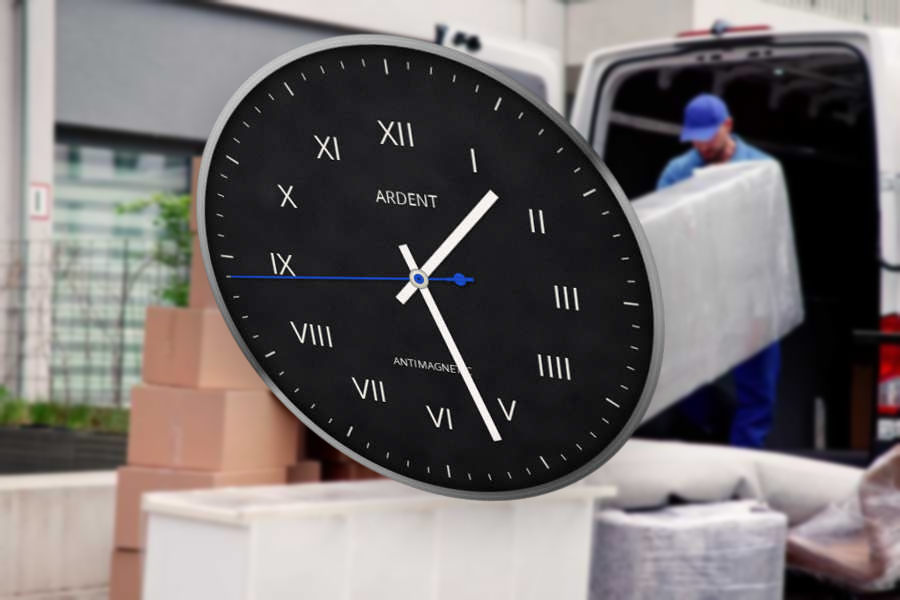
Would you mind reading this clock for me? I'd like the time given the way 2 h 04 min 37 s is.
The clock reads 1 h 26 min 44 s
